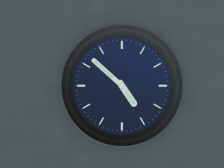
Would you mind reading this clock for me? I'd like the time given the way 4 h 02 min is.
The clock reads 4 h 52 min
